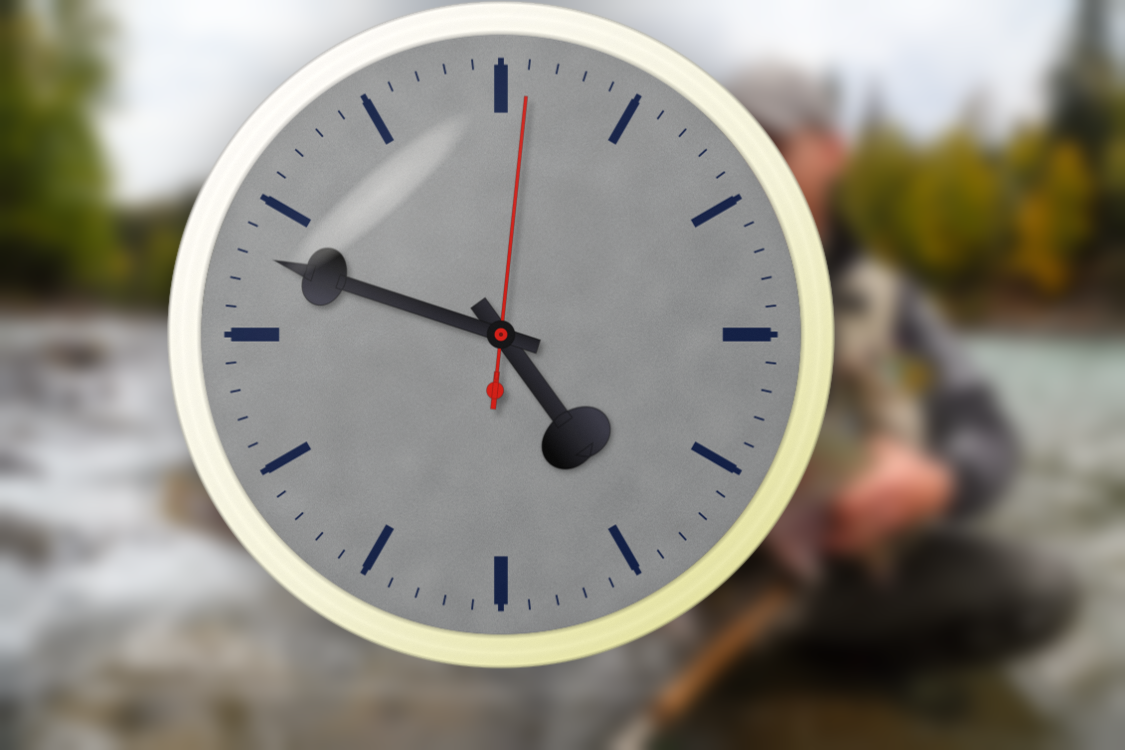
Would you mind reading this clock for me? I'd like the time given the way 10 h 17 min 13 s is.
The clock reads 4 h 48 min 01 s
